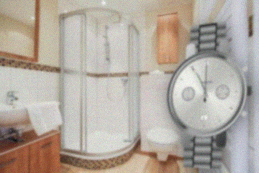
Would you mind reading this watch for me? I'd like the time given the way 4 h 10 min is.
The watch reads 10 h 55 min
